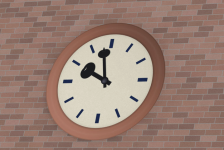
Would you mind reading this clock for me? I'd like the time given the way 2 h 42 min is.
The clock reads 9 h 58 min
